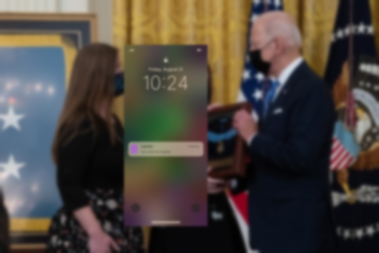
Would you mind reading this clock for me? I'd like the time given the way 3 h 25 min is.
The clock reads 10 h 24 min
